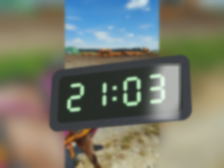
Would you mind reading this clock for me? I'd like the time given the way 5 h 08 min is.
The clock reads 21 h 03 min
